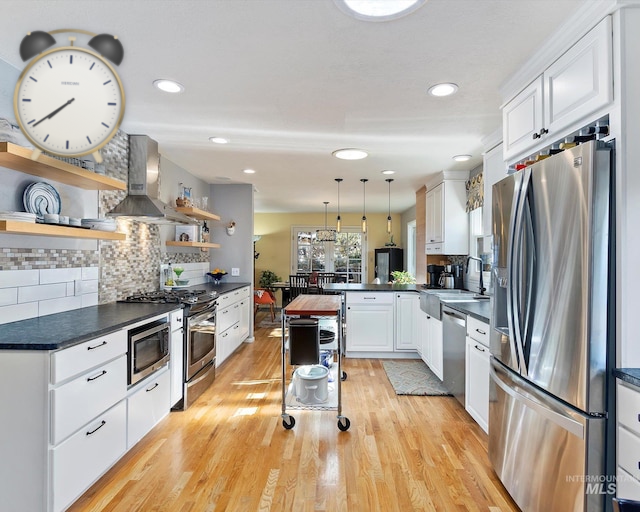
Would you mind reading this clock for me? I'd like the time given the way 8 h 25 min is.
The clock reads 7 h 39 min
